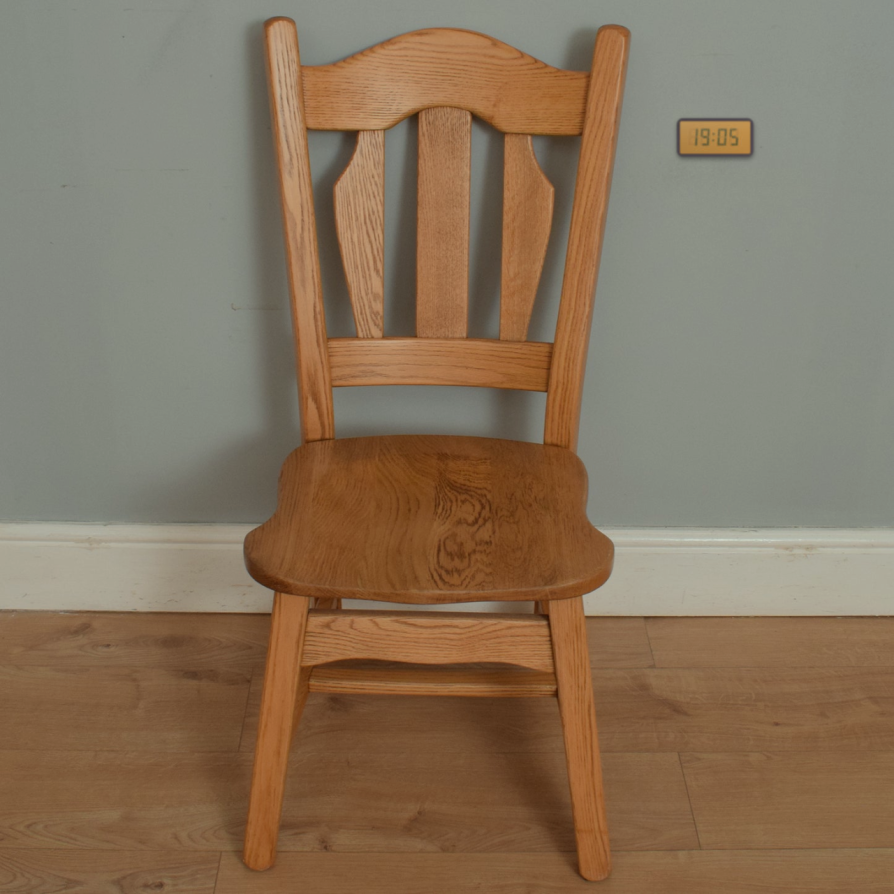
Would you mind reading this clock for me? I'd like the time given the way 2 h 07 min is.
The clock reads 19 h 05 min
